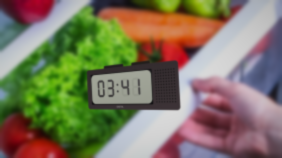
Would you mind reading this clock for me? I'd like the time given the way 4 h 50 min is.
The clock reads 3 h 41 min
